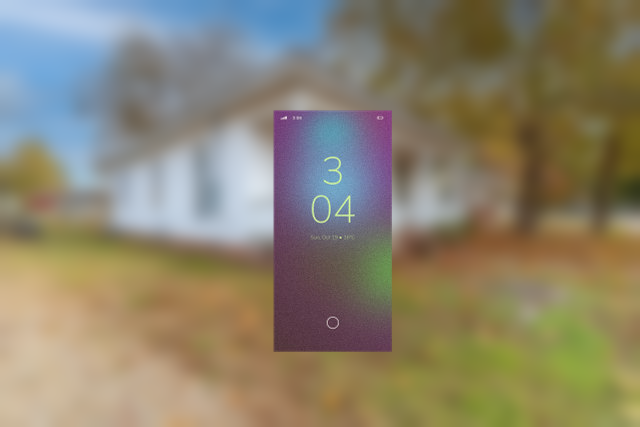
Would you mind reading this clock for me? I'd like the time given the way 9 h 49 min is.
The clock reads 3 h 04 min
